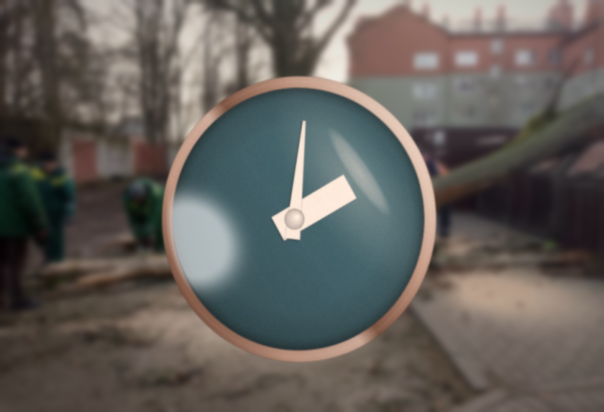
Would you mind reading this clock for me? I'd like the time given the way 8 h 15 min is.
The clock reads 2 h 01 min
